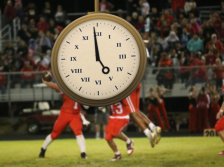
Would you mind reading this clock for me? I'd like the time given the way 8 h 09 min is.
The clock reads 4 h 59 min
